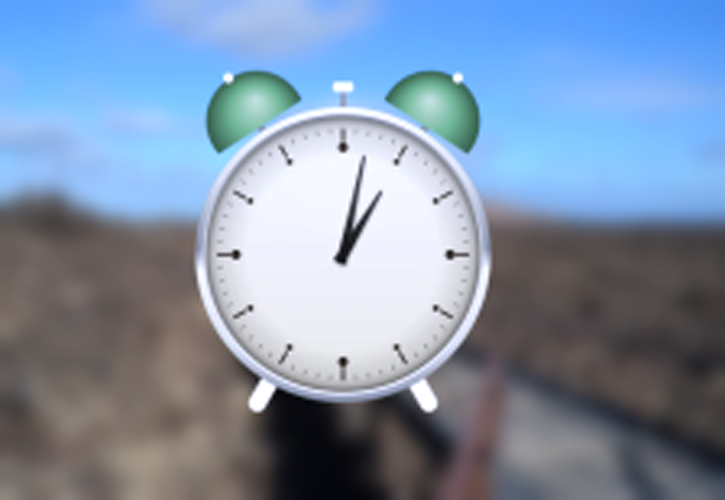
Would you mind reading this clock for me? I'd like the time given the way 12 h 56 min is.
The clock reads 1 h 02 min
